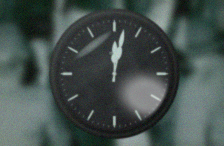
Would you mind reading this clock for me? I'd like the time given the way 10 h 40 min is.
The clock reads 12 h 02 min
